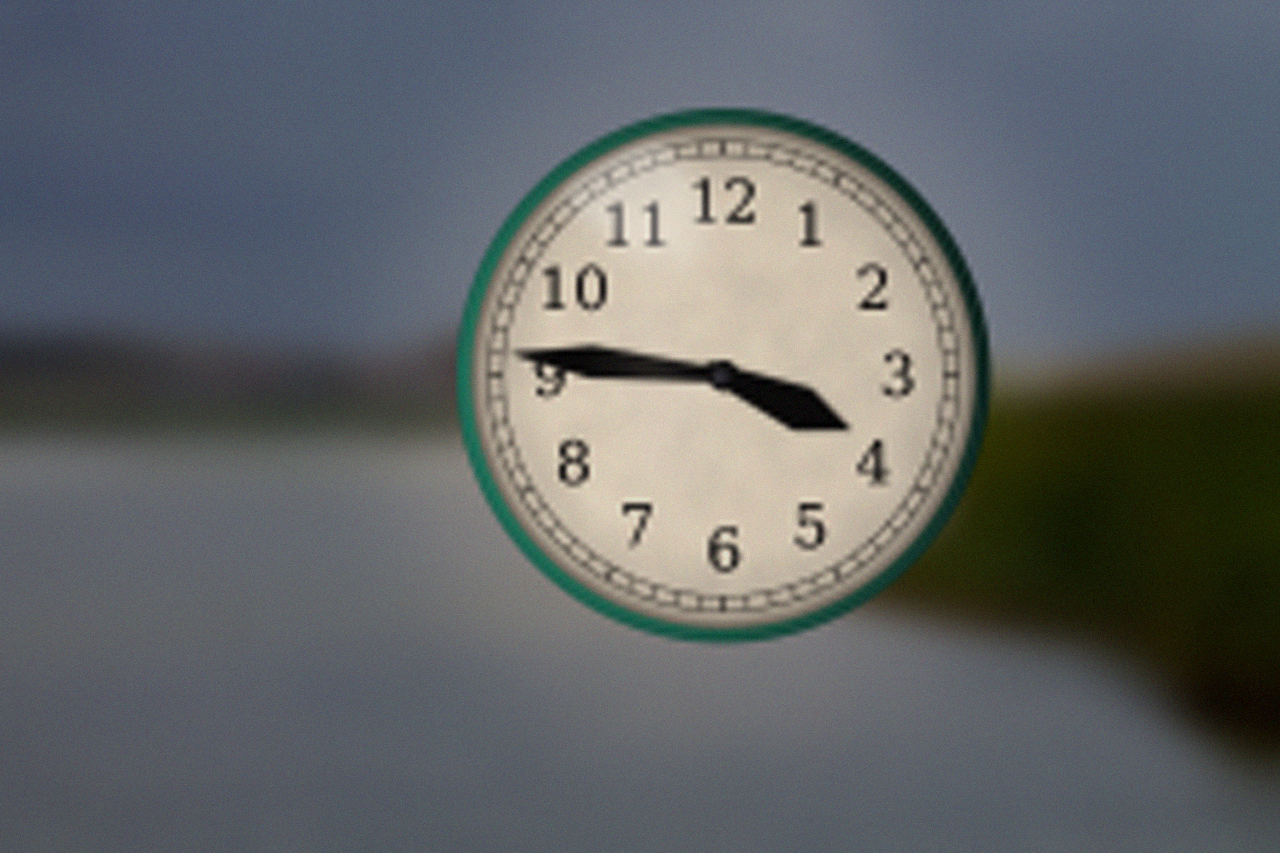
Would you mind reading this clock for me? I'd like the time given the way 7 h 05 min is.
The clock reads 3 h 46 min
